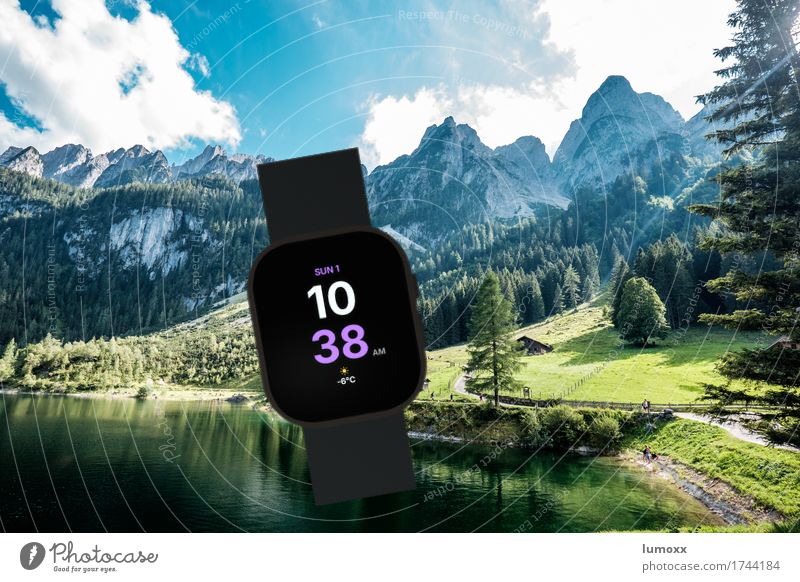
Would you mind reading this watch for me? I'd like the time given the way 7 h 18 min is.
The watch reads 10 h 38 min
